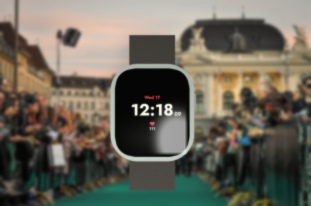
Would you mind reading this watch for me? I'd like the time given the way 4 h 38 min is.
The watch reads 12 h 18 min
